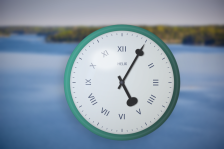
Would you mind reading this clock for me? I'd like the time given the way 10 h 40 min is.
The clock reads 5 h 05 min
